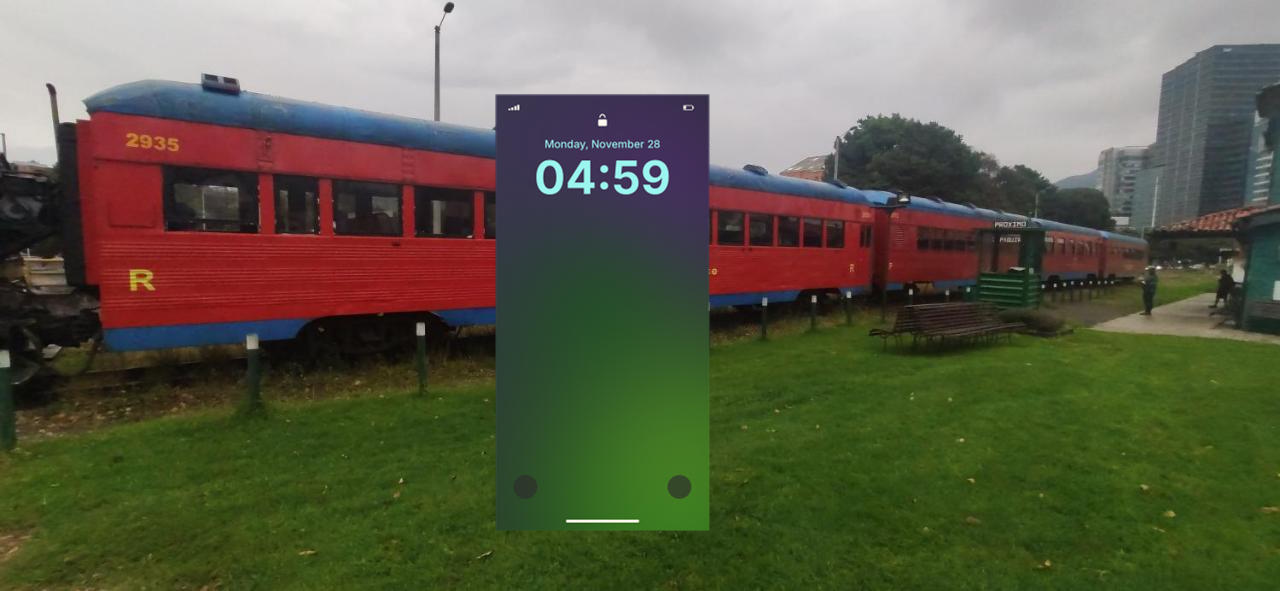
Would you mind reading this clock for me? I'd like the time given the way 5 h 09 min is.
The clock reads 4 h 59 min
